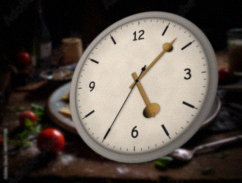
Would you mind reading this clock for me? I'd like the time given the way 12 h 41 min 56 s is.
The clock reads 5 h 07 min 35 s
